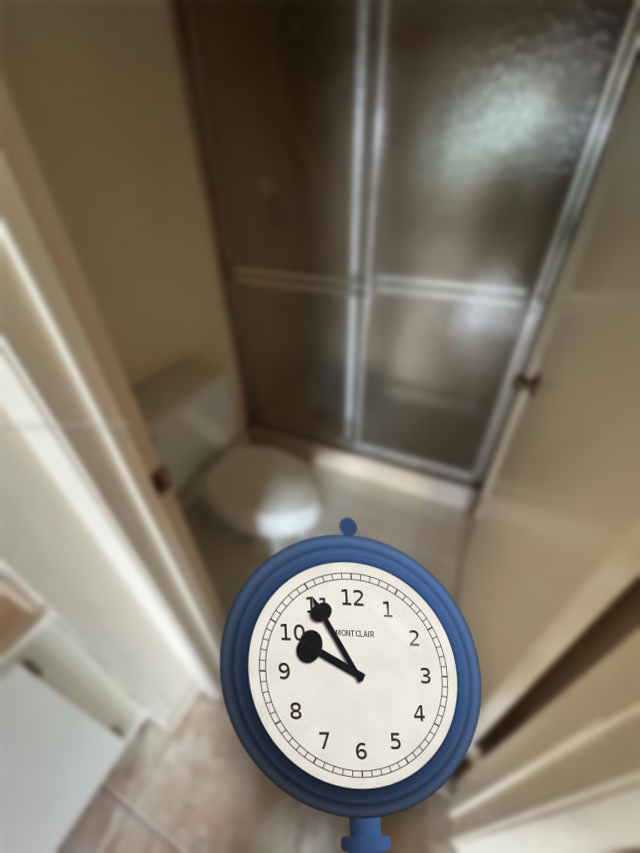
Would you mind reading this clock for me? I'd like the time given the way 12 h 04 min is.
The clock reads 9 h 55 min
